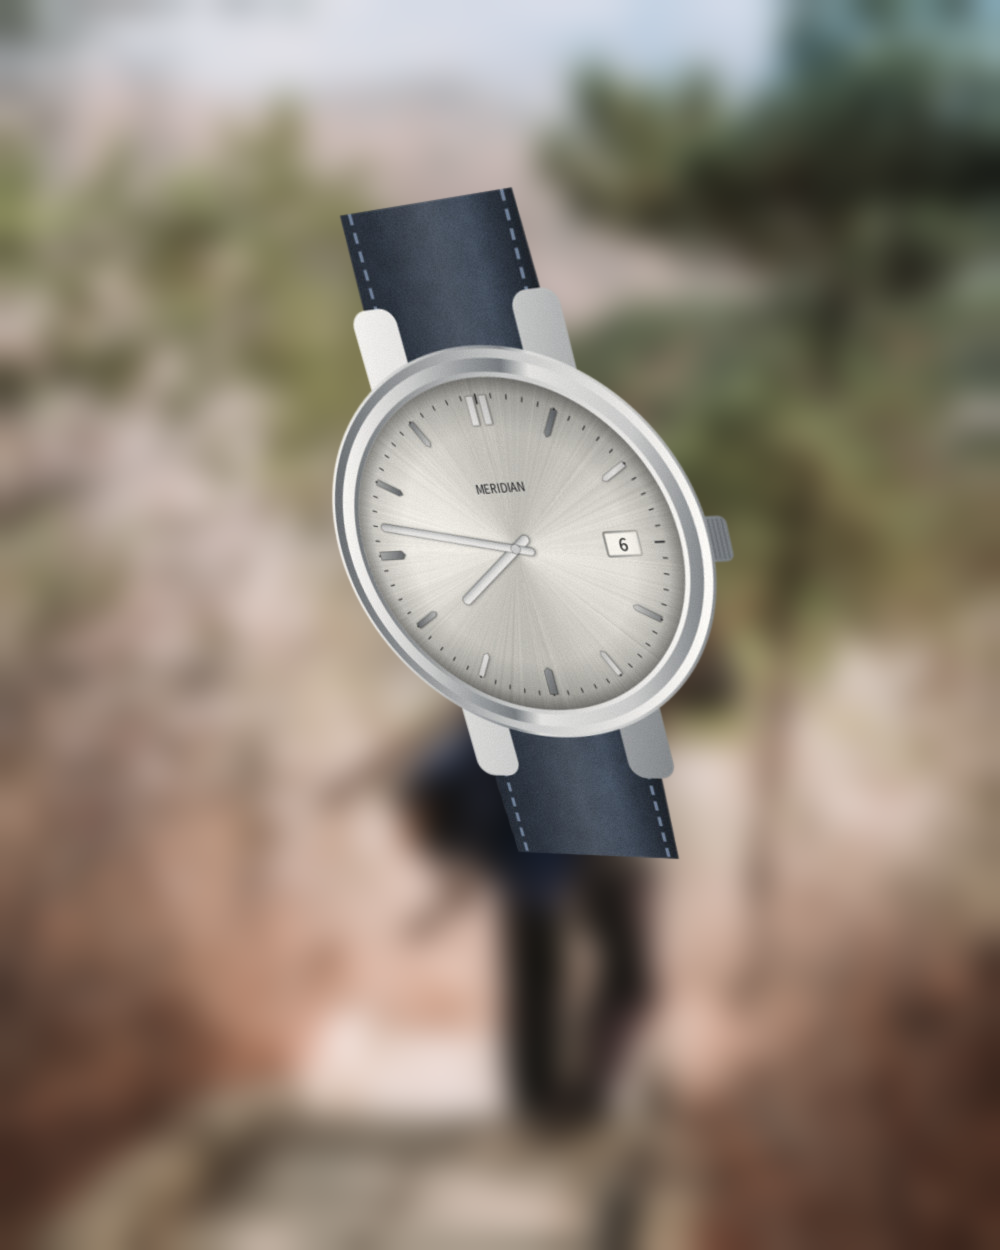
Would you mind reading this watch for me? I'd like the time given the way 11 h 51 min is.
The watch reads 7 h 47 min
